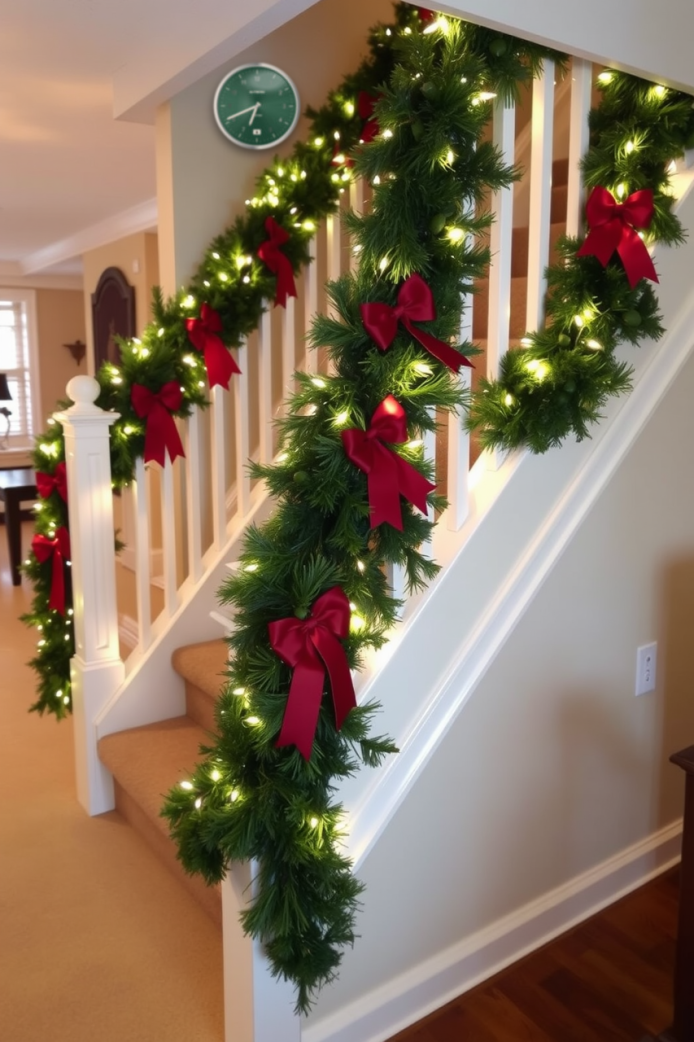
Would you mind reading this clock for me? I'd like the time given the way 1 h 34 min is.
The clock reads 6 h 41 min
